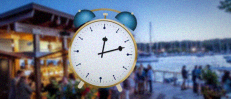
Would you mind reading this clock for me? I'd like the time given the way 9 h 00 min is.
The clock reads 12 h 12 min
